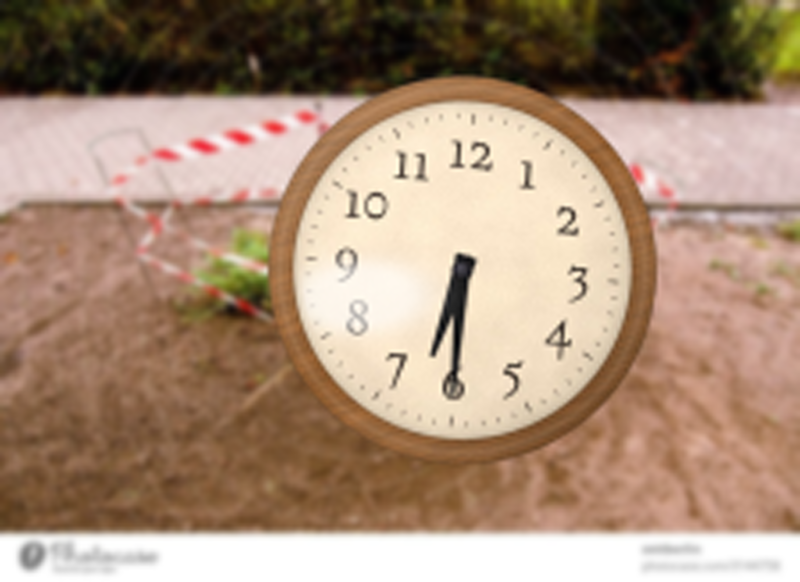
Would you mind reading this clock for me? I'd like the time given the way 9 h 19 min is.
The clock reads 6 h 30 min
